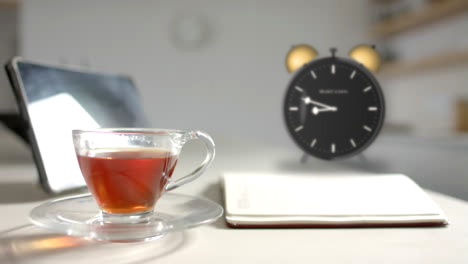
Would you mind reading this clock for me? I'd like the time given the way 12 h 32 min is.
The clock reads 8 h 48 min
